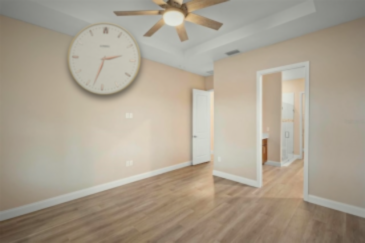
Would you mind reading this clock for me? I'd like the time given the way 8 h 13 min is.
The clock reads 2 h 33 min
